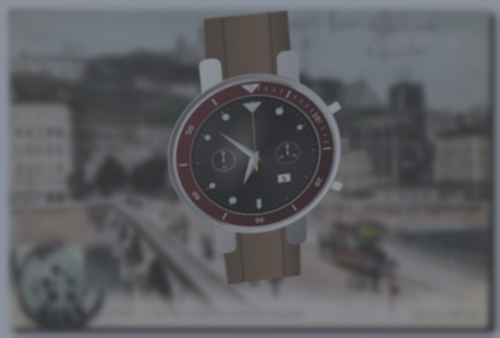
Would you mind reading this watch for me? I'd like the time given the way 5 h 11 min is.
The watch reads 6 h 52 min
